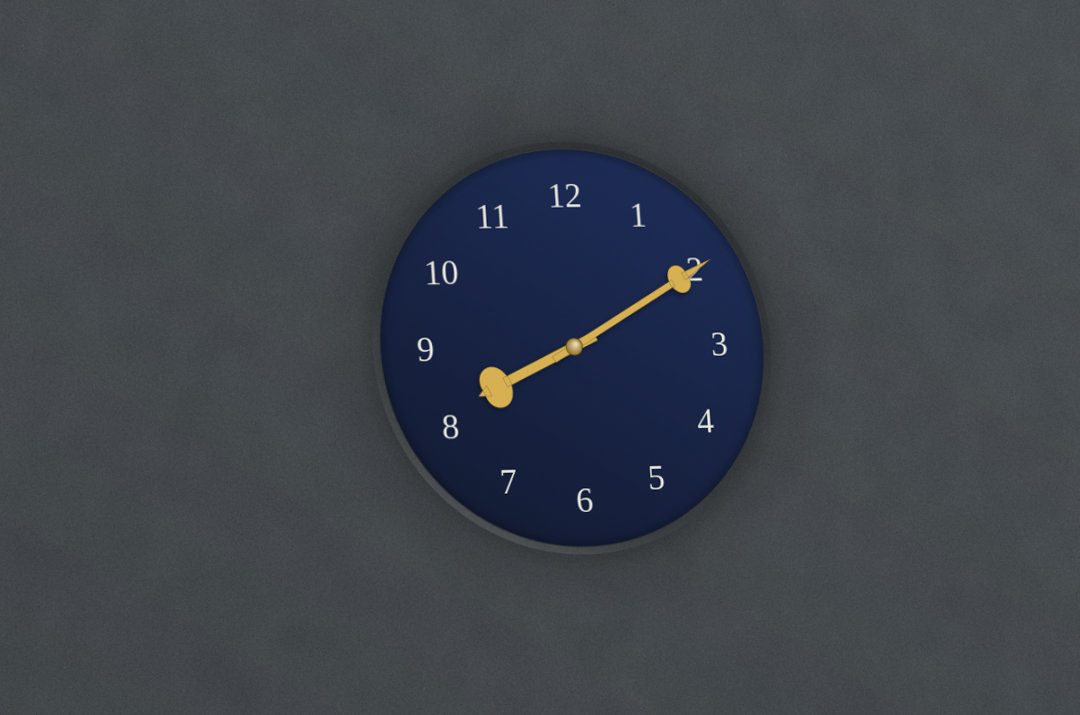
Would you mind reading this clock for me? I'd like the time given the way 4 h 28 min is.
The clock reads 8 h 10 min
